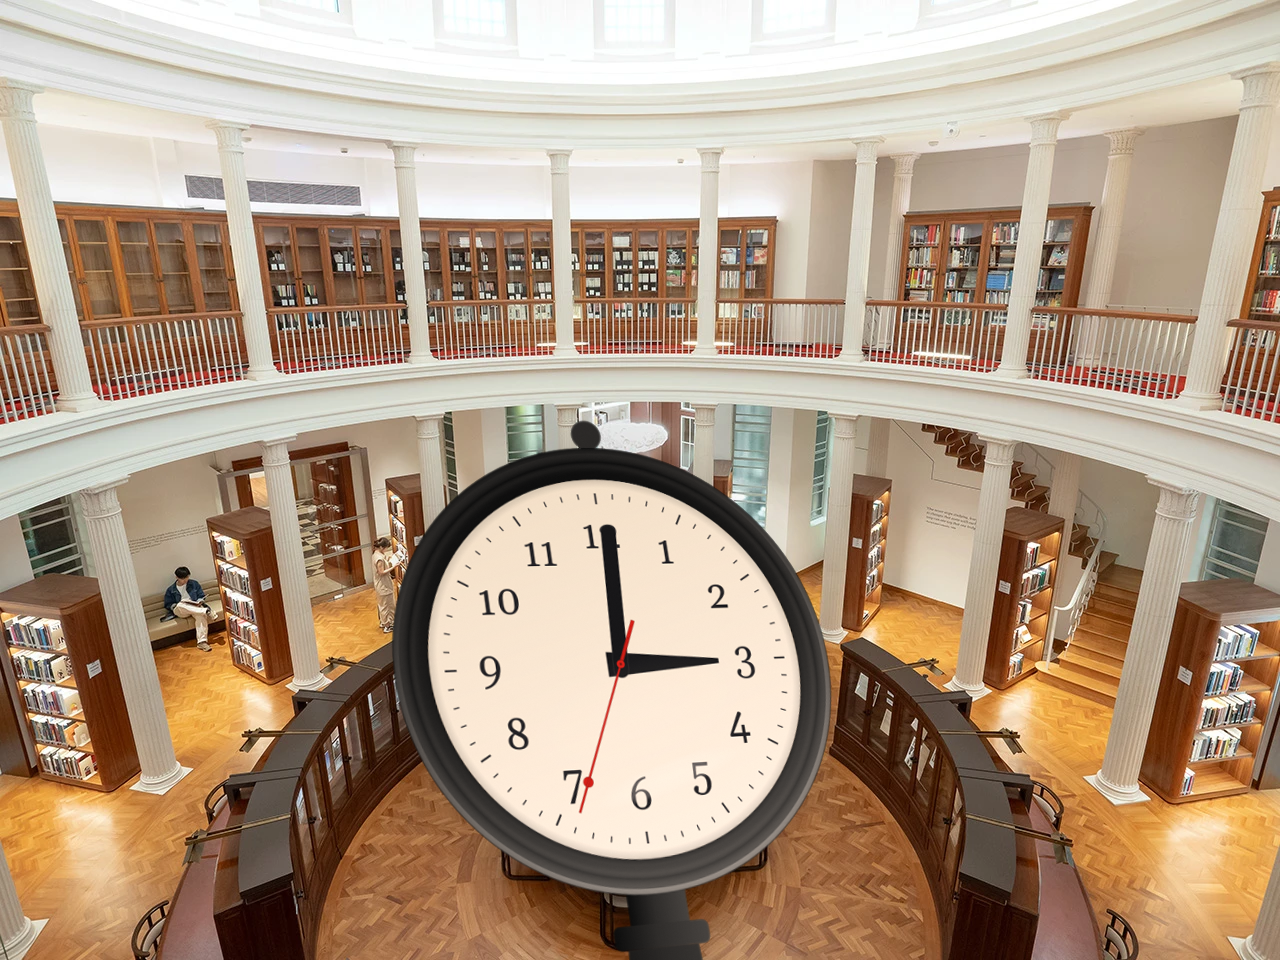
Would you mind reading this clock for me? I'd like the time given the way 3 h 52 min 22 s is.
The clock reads 3 h 00 min 34 s
